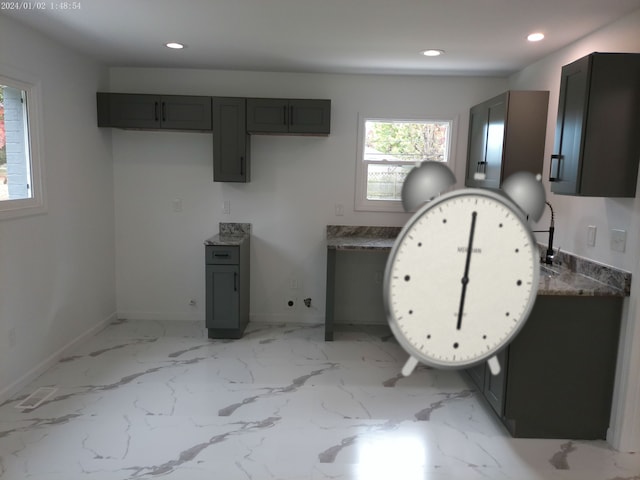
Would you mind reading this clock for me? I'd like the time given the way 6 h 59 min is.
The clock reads 6 h 00 min
